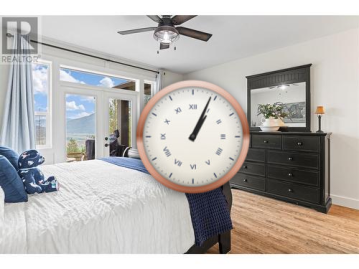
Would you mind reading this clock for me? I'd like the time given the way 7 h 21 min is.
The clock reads 1 h 04 min
